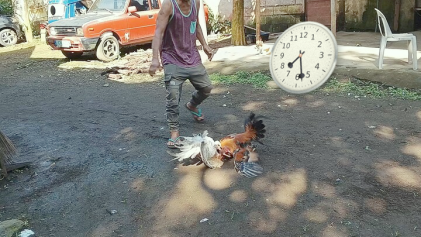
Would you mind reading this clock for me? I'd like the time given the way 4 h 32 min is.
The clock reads 7 h 28 min
